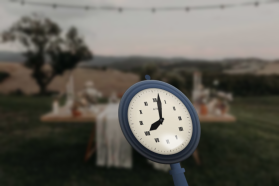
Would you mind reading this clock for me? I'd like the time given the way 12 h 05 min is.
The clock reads 8 h 02 min
